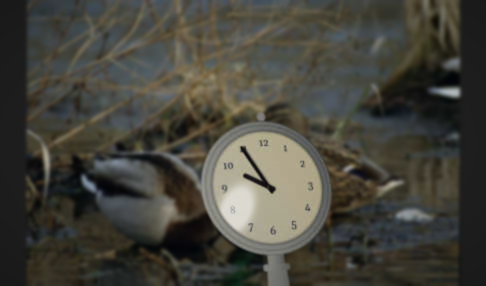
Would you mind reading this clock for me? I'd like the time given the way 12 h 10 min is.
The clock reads 9 h 55 min
